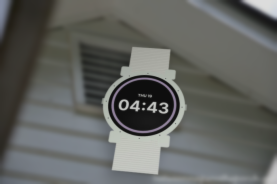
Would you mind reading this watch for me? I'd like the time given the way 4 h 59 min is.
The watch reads 4 h 43 min
